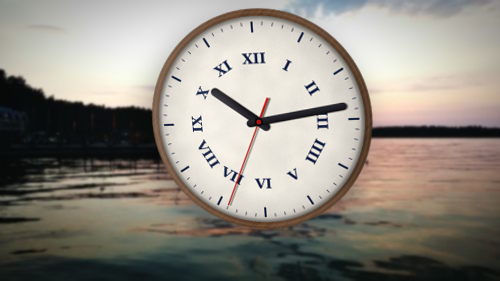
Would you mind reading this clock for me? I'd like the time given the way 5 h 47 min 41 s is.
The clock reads 10 h 13 min 34 s
